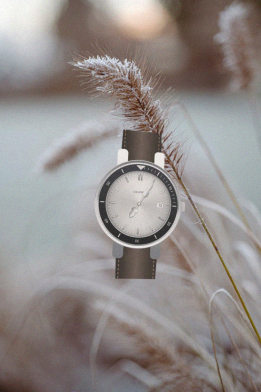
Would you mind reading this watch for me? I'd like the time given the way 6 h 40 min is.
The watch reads 7 h 05 min
